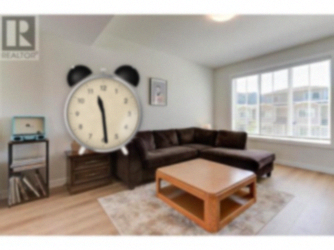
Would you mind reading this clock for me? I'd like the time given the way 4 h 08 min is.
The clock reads 11 h 29 min
